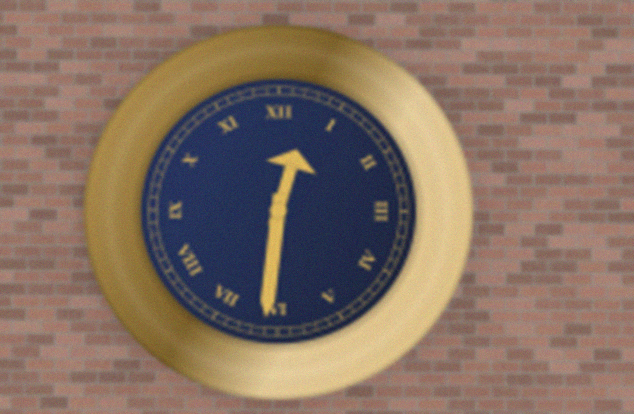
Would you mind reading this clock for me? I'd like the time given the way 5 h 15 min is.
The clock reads 12 h 31 min
